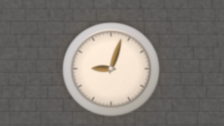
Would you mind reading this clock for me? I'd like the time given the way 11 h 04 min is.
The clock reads 9 h 03 min
